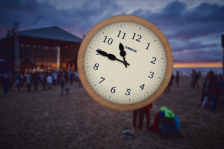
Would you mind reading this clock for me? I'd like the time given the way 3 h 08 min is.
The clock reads 10 h 45 min
